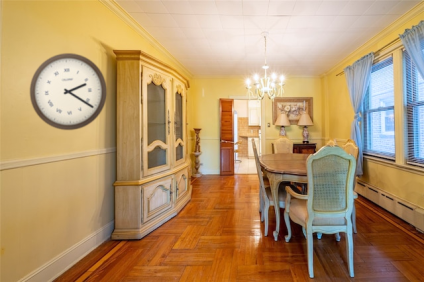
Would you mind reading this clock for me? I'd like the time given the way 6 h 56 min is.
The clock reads 2 h 21 min
